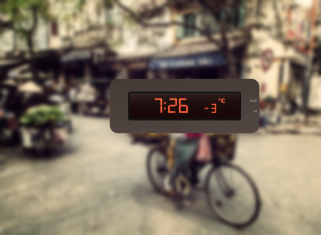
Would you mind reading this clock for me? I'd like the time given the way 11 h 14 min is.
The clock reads 7 h 26 min
